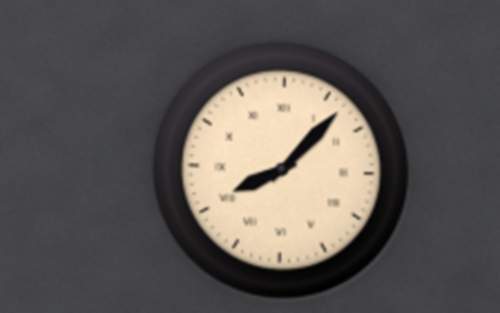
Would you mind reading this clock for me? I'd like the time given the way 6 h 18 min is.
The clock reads 8 h 07 min
